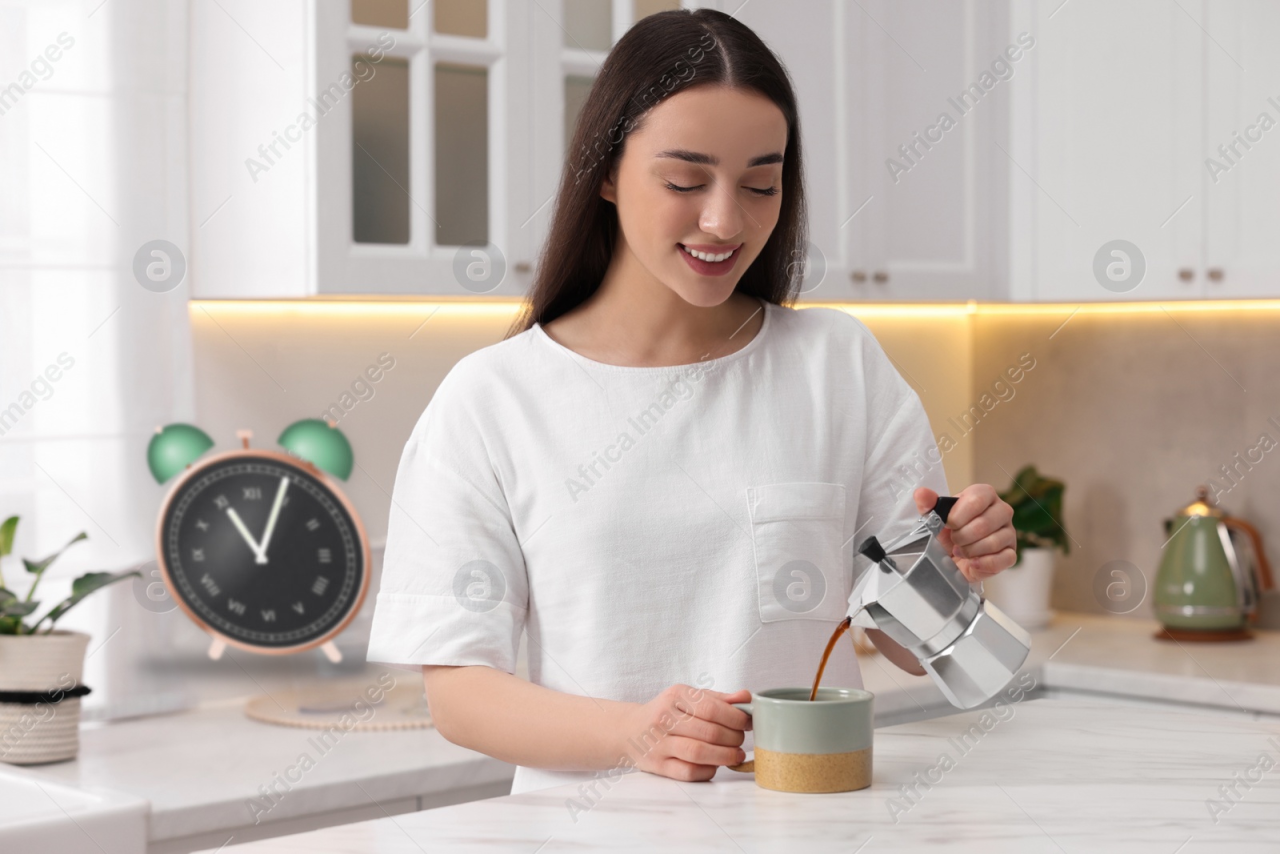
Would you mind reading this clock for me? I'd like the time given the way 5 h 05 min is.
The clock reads 11 h 04 min
